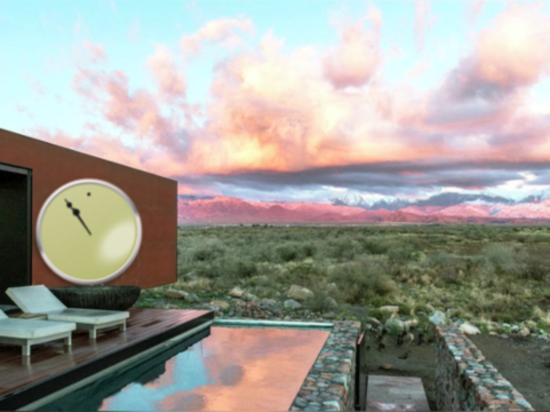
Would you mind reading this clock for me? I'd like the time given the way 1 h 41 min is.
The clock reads 10 h 54 min
